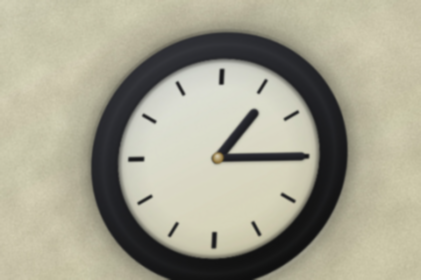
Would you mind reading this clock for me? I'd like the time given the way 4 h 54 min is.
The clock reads 1 h 15 min
